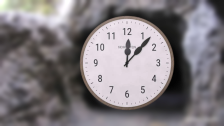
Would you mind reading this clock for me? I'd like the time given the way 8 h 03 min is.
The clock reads 12 h 07 min
